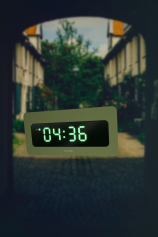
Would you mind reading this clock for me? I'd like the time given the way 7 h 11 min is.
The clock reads 4 h 36 min
